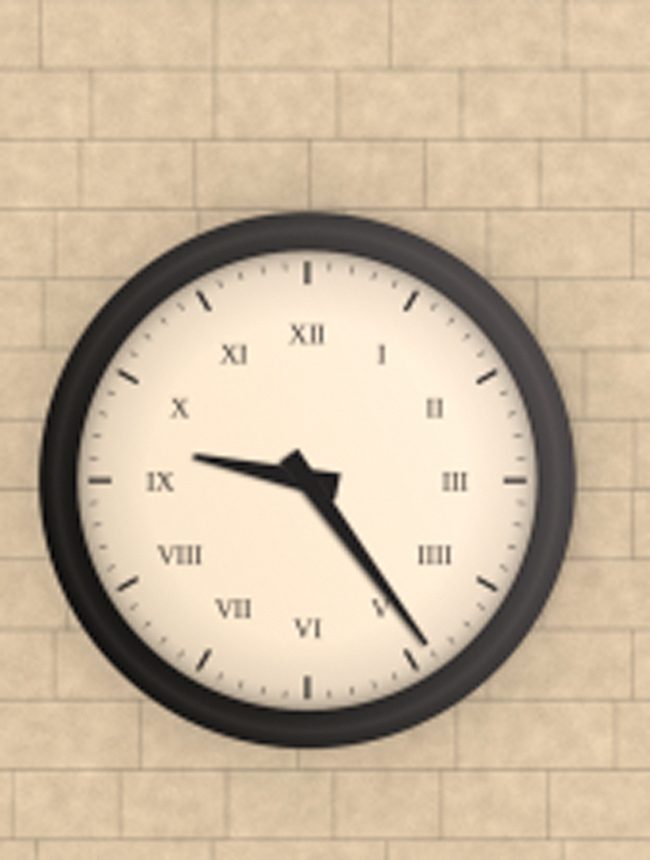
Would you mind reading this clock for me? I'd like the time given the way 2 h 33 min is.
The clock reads 9 h 24 min
